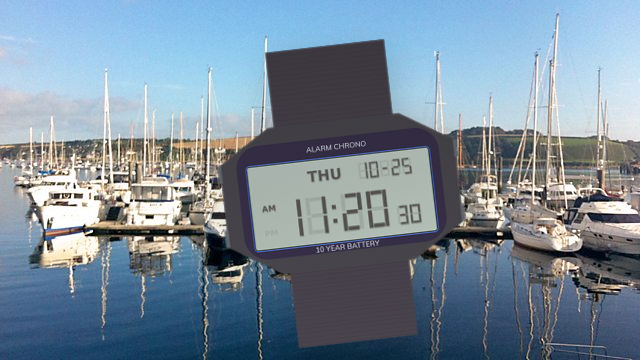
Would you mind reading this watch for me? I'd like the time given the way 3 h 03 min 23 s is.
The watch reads 11 h 20 min 30 s
